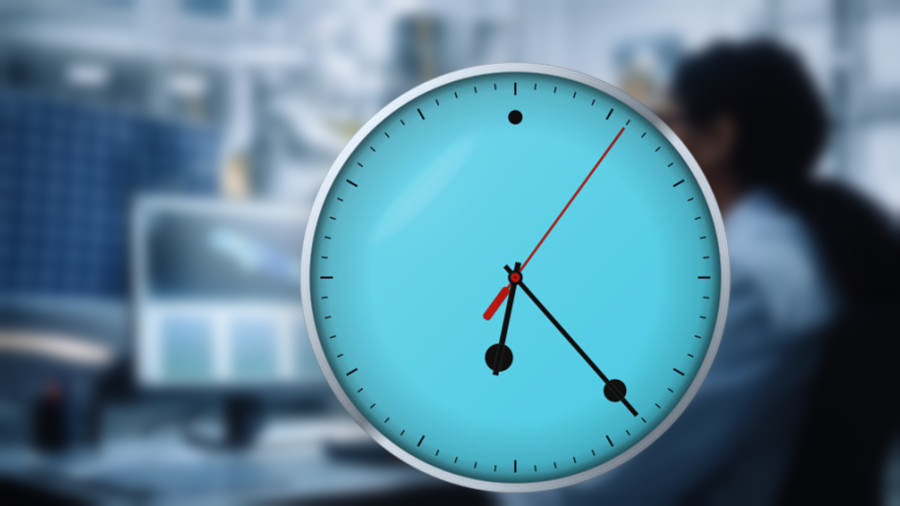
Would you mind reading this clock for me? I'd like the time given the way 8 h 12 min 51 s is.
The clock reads 6 h 23 min 06 s
